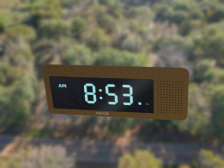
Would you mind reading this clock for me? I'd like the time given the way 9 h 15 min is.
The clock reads 8 h 53 min
